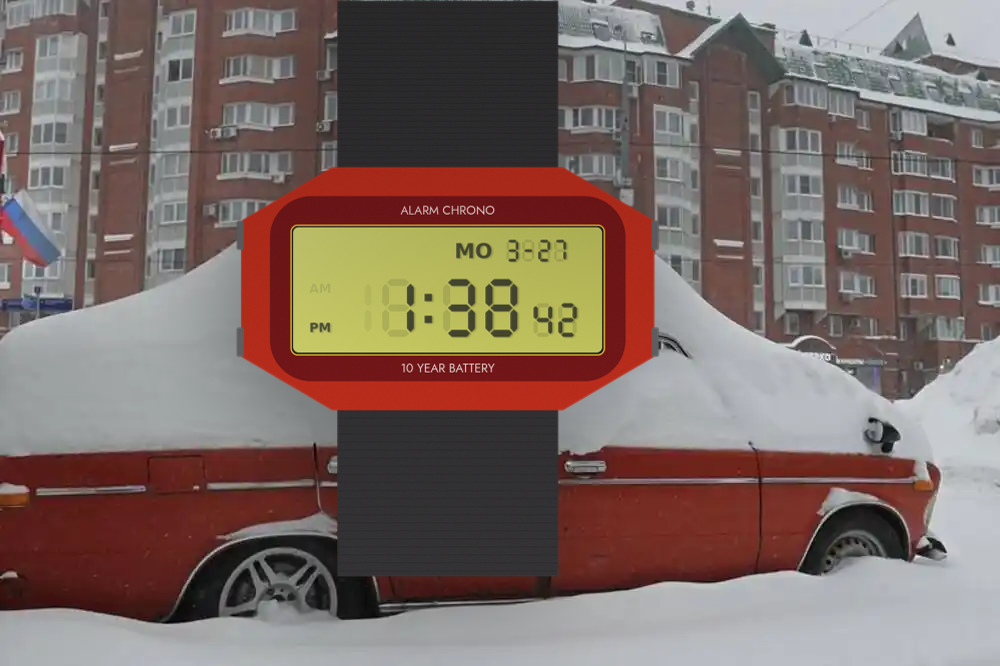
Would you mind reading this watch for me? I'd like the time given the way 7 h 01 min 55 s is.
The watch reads 1 h 38 min 42 s
